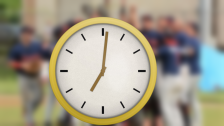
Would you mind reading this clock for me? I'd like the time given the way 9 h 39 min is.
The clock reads 7 h 01 min
